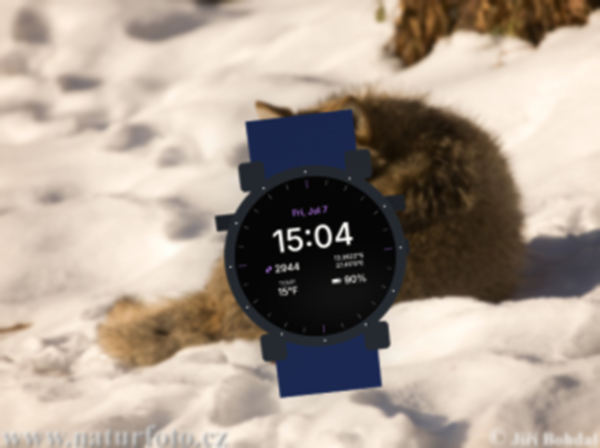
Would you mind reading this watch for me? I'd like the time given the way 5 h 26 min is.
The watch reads 15 h 04 min
